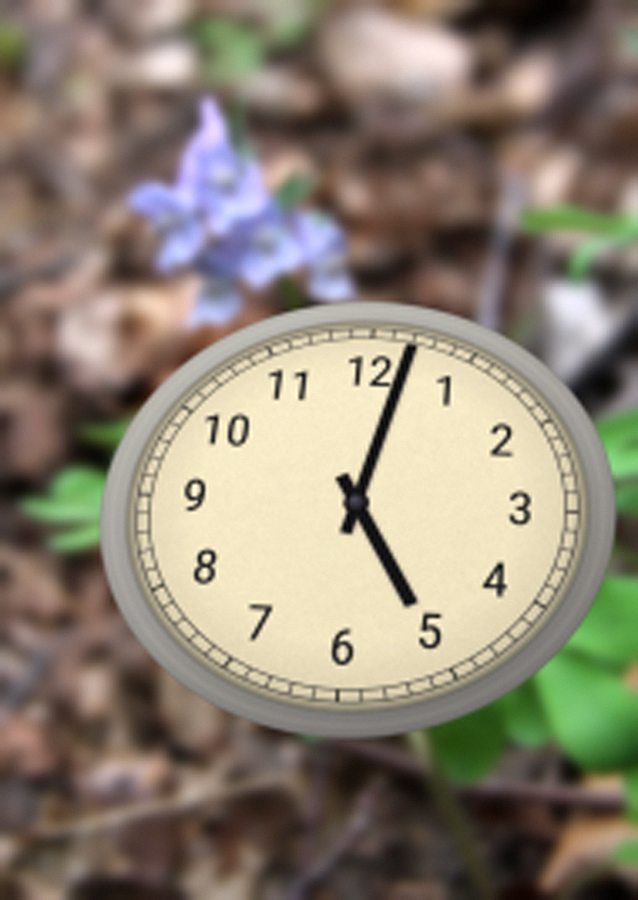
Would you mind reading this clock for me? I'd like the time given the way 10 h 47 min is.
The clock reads 5 h 02 min
